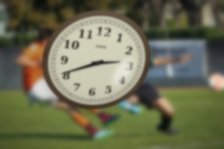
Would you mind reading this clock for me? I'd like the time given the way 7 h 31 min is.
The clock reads 2 h 41 min
